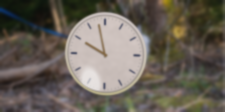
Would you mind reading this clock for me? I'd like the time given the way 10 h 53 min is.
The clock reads 9 h 58 min
